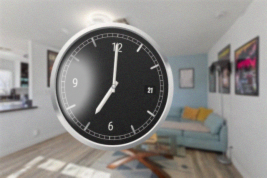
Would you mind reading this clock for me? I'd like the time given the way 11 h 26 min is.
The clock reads 7 h 00 min
